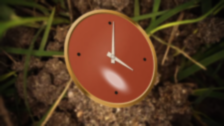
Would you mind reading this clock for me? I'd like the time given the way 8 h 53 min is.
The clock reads 4 h 01 min
